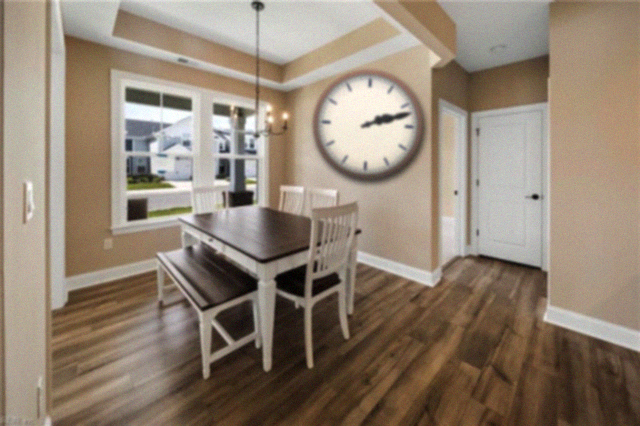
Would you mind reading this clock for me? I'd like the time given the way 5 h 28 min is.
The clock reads 2 h 12 min
